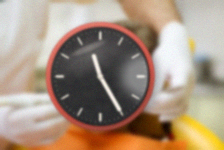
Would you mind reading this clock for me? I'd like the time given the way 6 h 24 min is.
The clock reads 11 h 25 min
